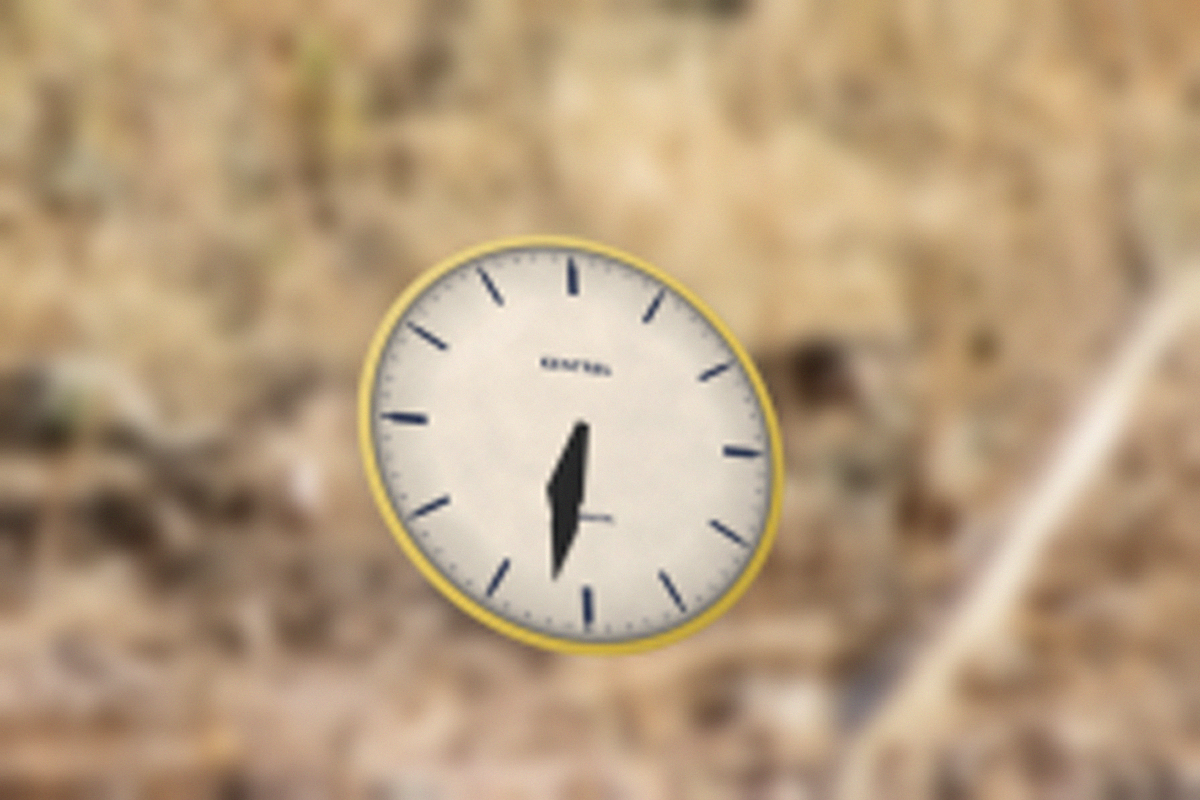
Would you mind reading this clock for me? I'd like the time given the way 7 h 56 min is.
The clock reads 6 h 32 min
